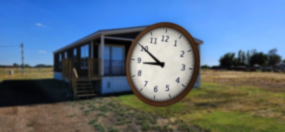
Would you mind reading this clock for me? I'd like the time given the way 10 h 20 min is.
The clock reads 8 h 50 min
